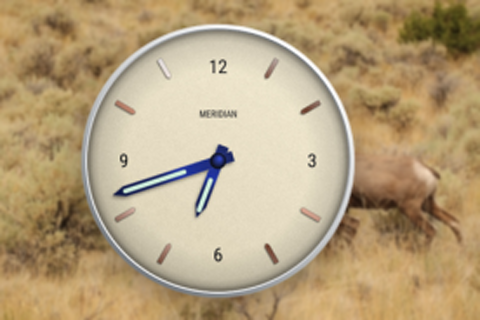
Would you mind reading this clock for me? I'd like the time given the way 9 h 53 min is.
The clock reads 6 h 42 min
